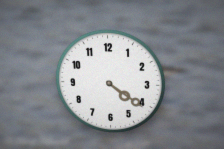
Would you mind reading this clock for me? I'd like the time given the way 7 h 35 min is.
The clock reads 4 h 21 min
